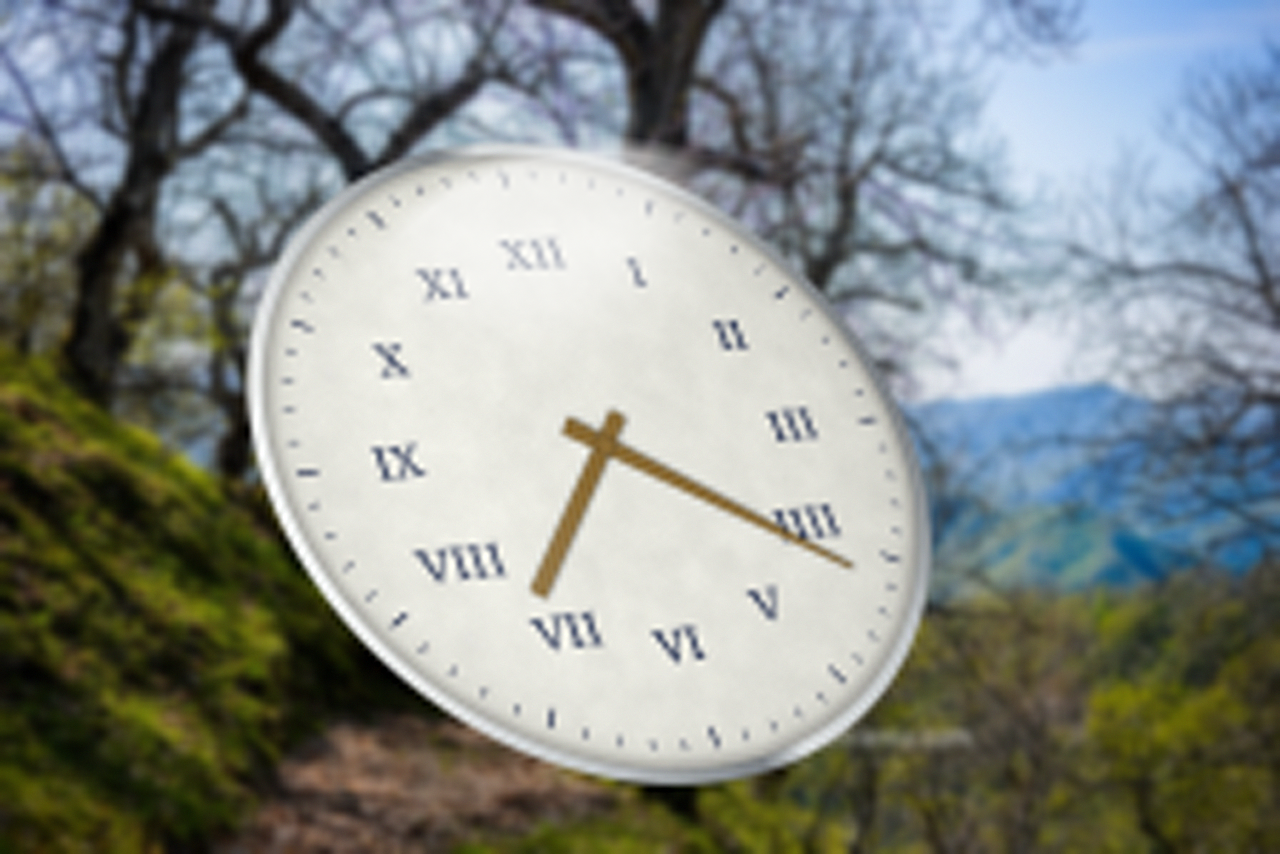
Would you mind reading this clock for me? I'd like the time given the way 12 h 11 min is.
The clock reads 7 h 21 min
